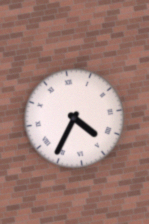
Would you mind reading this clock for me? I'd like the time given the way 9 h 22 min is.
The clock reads 4 h 36 min
